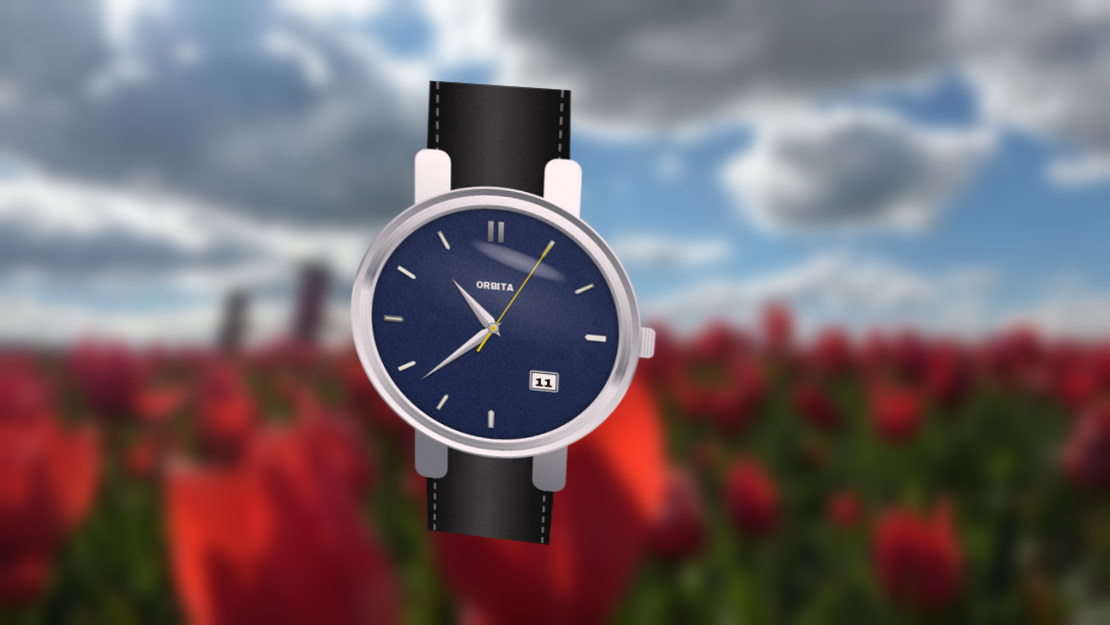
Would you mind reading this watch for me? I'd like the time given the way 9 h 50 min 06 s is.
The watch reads 10 h 38 min 05 s
